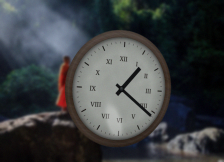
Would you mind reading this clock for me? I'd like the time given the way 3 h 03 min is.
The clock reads 1 h 21 min
